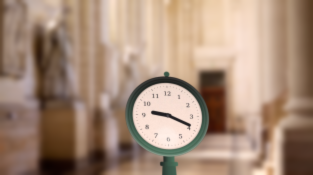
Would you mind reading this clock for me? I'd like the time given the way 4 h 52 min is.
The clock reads 9 h 19 min
